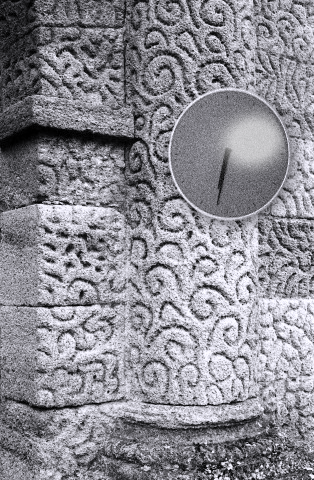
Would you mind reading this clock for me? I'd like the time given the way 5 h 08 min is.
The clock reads 6 h 32 min
